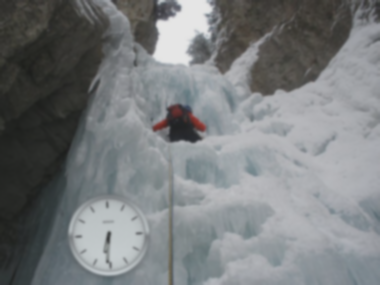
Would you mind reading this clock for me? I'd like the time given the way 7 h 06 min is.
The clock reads 6 h 31 min
